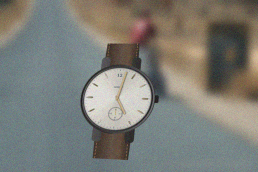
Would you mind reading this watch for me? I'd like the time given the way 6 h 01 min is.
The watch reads 5 h 02 min
